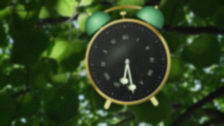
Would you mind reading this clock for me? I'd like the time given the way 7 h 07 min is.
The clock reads 6 h 29 min
